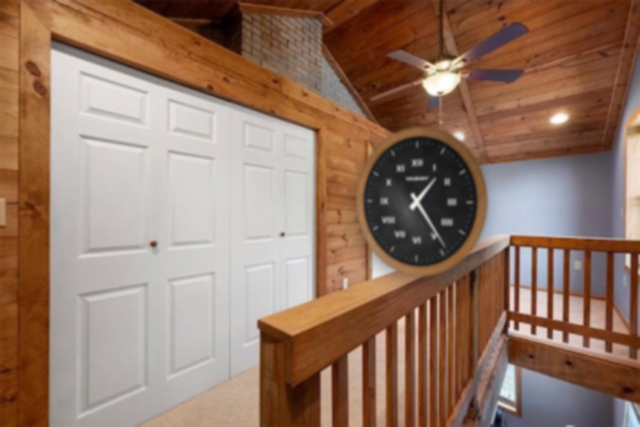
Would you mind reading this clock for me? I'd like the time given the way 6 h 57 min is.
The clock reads 1 h 24 min
